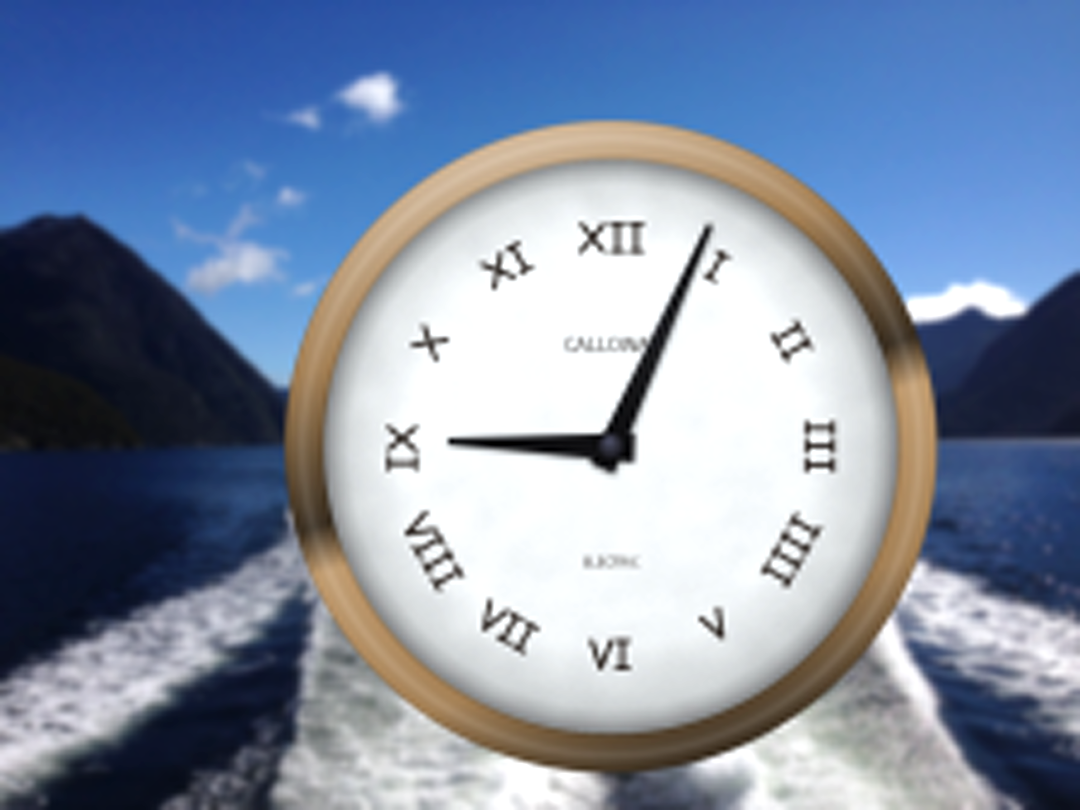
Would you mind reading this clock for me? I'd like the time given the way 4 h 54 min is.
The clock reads 9 h 04 min
